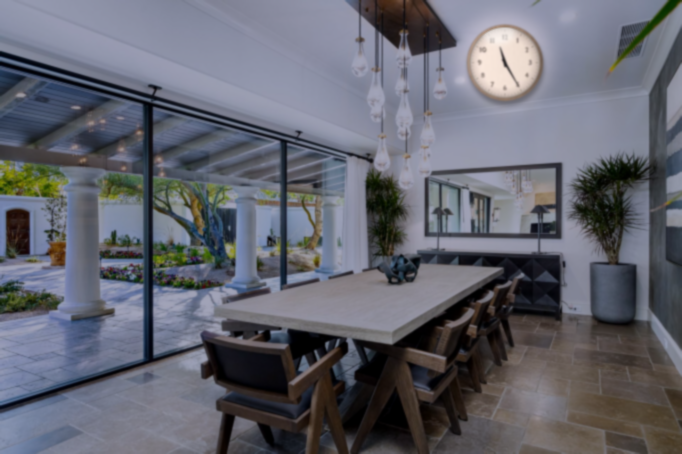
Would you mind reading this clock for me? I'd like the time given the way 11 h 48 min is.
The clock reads 11 h 25 min
